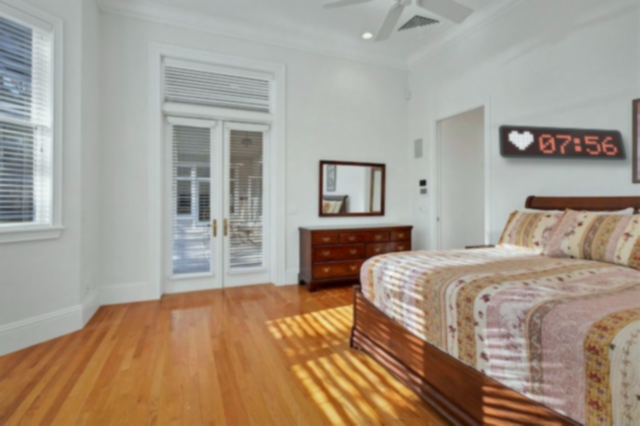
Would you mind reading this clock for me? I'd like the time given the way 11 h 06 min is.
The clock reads 7 h 56 min
